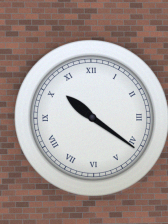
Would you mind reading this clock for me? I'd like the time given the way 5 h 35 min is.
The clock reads 10 h 21 min
